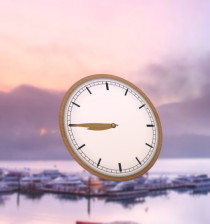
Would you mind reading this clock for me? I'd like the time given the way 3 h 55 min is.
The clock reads 8 h 45 min
